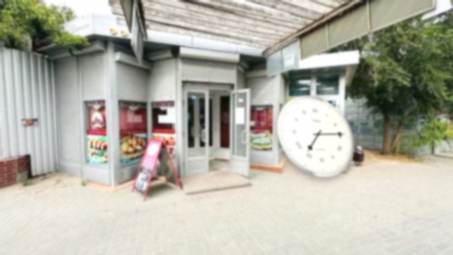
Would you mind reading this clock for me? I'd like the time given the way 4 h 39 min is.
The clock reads 7 h 14 min
